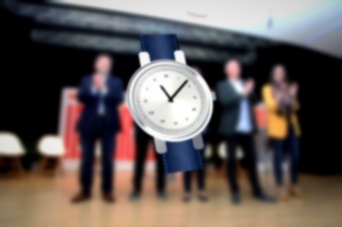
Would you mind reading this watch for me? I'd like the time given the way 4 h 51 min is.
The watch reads 11 h 08 min
